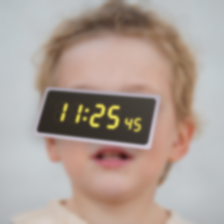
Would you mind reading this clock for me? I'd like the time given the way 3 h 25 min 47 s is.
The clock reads 11 h 25 min 45 s
